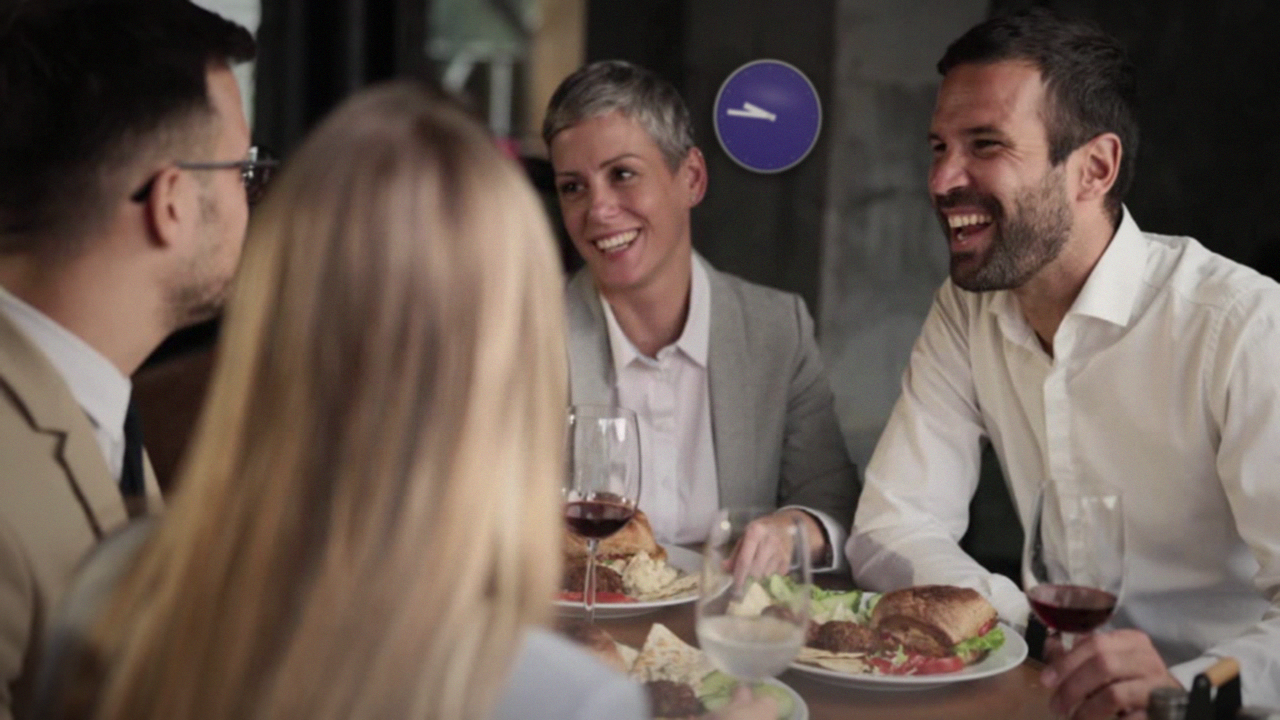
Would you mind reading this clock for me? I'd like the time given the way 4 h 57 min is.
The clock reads 9 h 46 min
